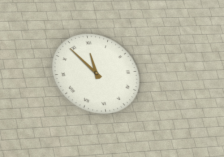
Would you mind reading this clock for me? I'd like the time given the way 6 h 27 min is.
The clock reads 11 h 54 min
